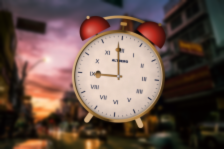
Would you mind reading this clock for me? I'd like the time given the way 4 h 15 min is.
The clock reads 8 h 59 min
